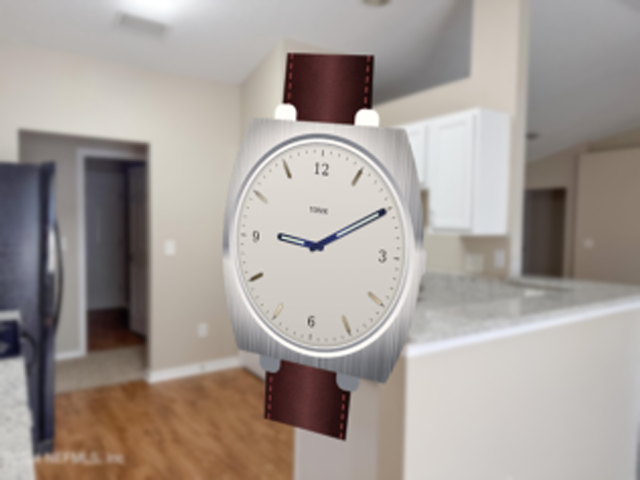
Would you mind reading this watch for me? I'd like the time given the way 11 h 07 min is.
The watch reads 9 h 10 min
